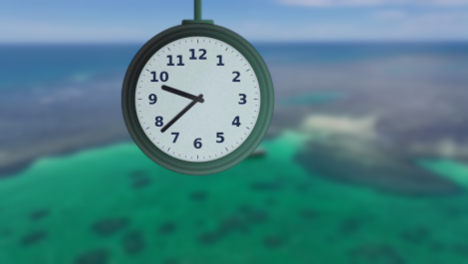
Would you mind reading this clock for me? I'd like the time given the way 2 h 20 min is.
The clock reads 9 h 38 min
